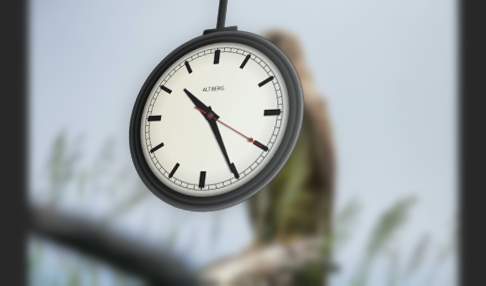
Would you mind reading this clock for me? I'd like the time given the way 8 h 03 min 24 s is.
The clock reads 10 h 25 min 20 s
